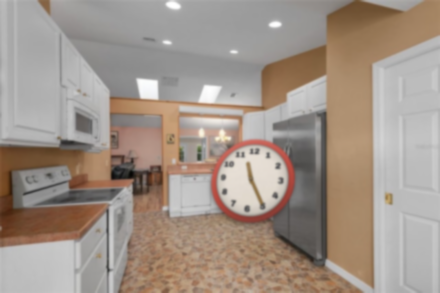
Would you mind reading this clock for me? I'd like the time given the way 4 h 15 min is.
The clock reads 11 h 25 min
